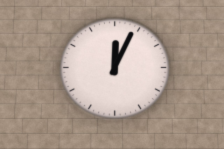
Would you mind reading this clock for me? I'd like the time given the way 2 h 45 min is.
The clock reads 12 h 04 min
